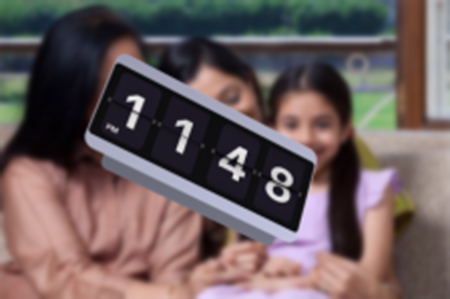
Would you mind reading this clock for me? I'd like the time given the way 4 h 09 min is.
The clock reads 11 h 48 min
